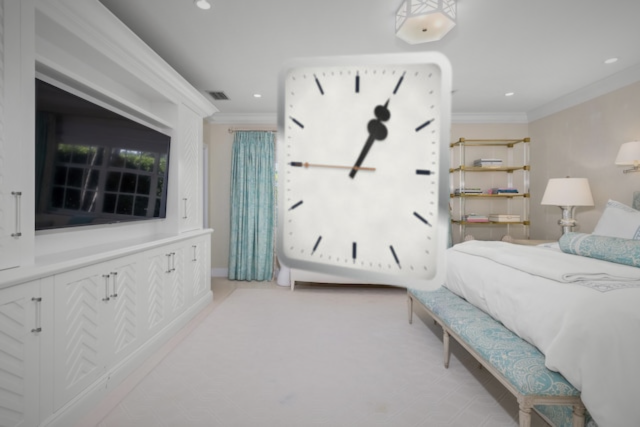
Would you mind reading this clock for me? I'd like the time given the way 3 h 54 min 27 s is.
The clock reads 1 h 04 min 45 s
